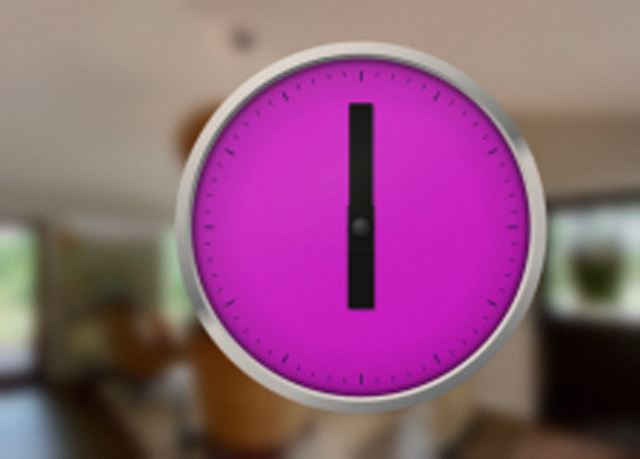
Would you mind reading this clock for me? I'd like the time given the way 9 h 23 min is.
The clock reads 6 h 00 min
